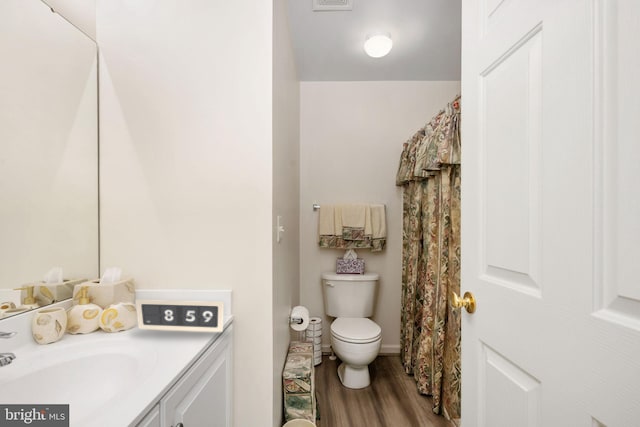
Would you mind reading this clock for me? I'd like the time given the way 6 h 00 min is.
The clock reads 8 h 59 min
